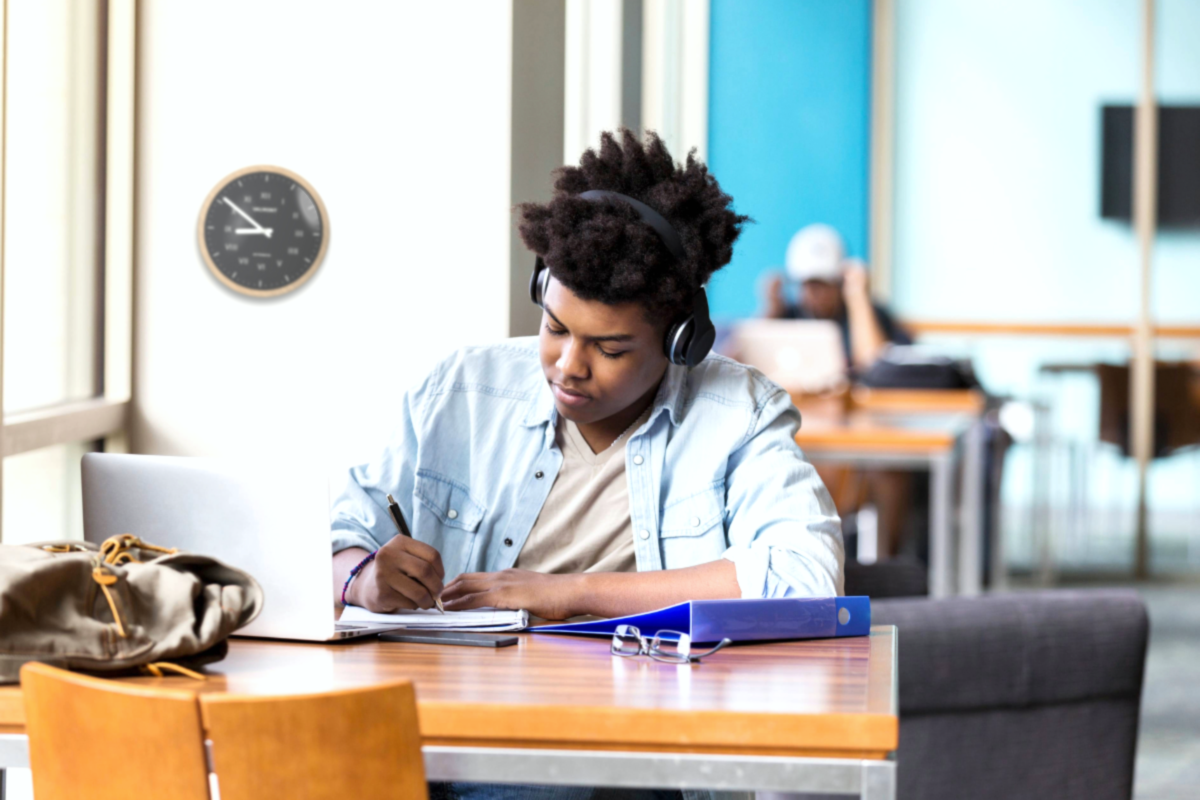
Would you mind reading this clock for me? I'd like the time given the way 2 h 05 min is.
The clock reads 8 h 51 min
